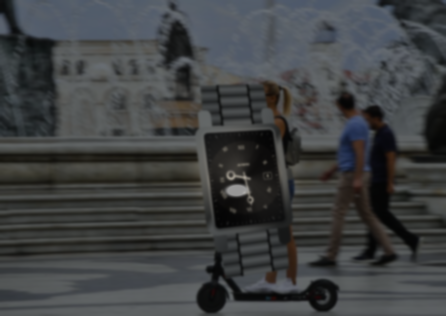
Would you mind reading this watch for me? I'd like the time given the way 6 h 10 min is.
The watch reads 9 h 29 min
